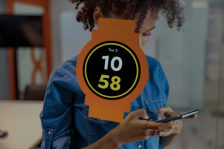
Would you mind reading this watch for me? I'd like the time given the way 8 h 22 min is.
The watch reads 10 h 58 min
